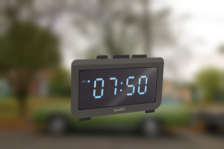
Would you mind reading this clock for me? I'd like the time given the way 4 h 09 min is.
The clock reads 7 h 50 min
